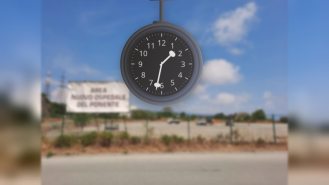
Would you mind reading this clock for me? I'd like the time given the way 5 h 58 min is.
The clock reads 1 h 32 min
